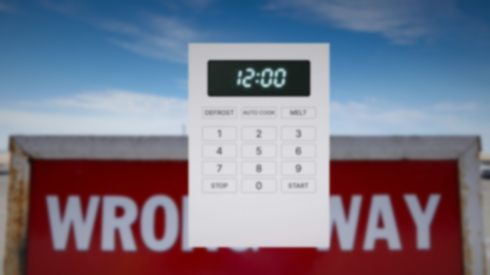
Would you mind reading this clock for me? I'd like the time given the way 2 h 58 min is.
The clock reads 12 h 00 min
